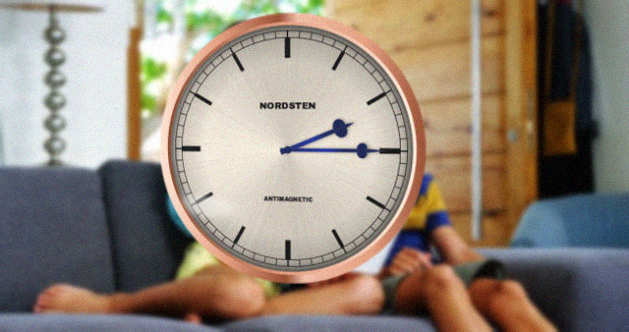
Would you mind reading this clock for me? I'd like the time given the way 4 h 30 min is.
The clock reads 2 h 15 min
